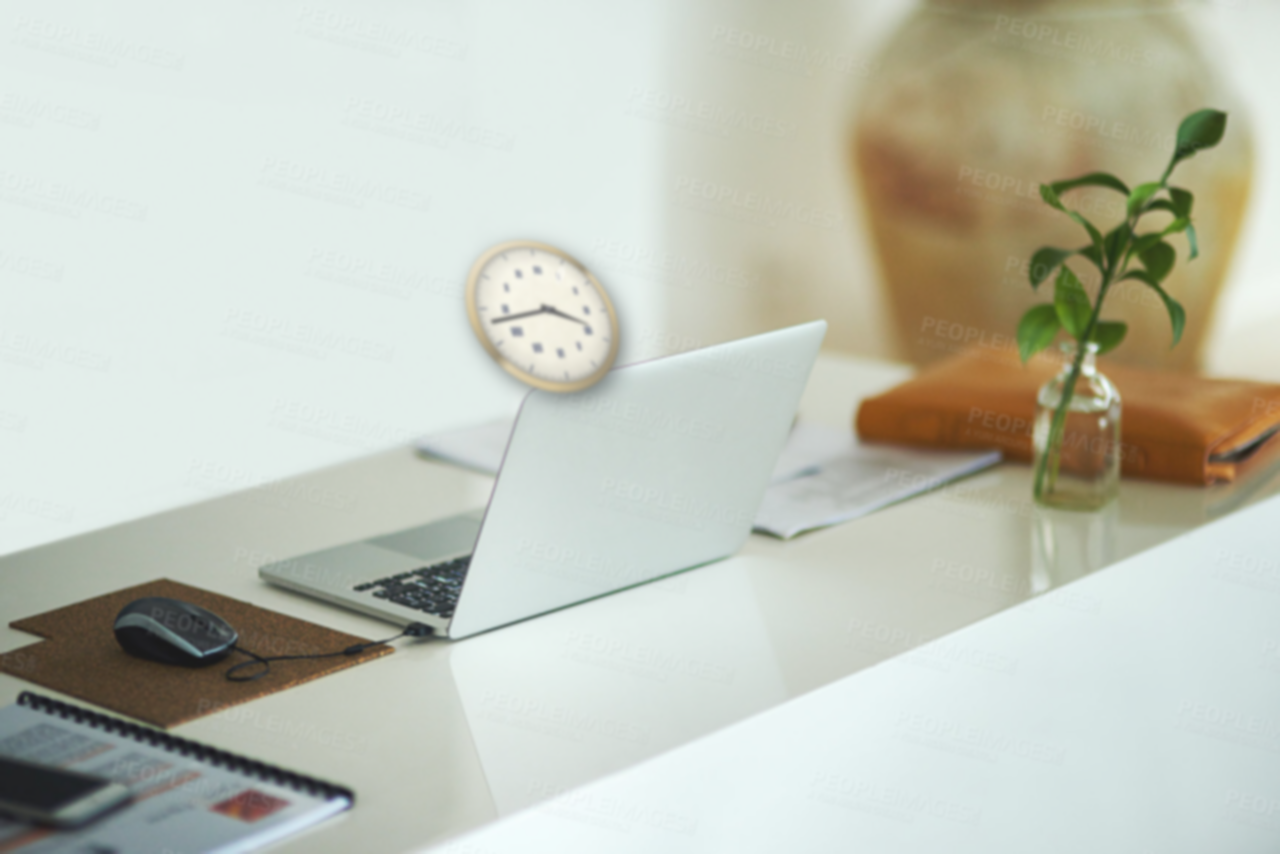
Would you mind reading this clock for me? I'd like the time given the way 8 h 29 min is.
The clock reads 3 h 43 min
